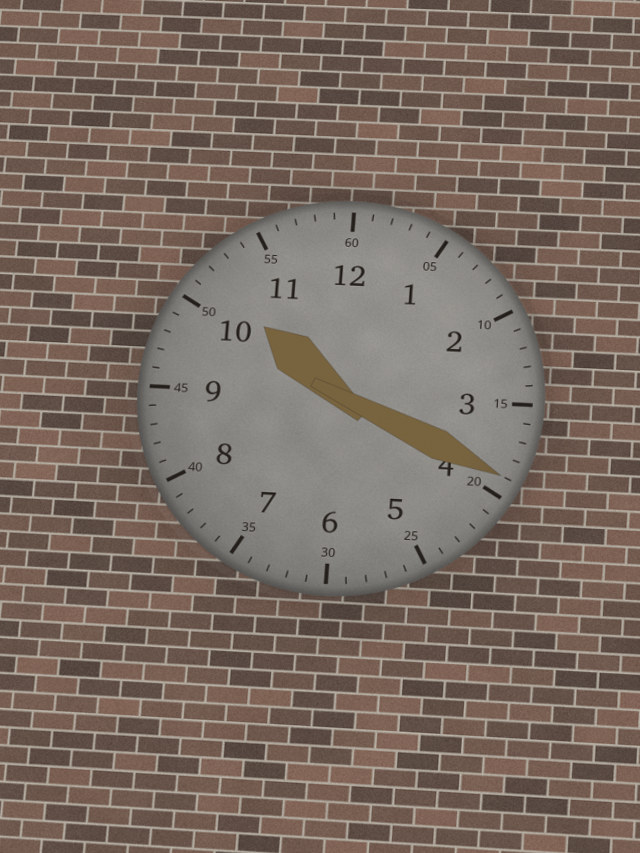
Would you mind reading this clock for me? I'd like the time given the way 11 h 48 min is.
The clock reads 10 h 19 min
